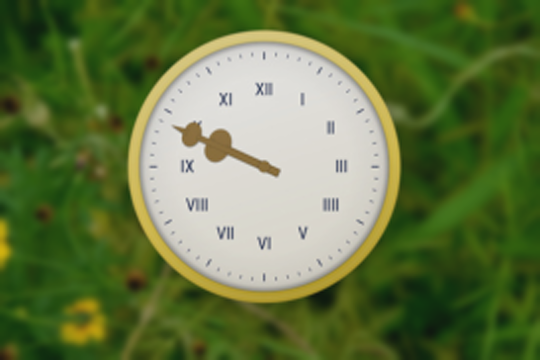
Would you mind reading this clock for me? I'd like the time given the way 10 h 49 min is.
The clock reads 9 h 49 min
